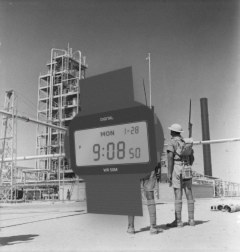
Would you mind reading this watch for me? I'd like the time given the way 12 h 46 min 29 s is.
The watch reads 9 h 08 min 50 s
